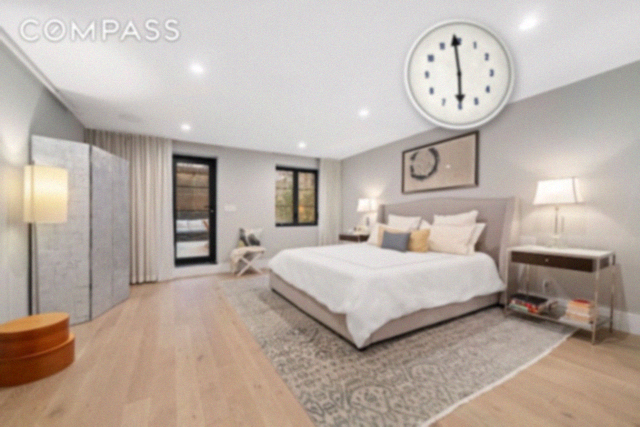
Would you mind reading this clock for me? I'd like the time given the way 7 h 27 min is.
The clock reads 5 h 59 min
